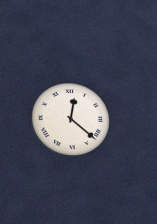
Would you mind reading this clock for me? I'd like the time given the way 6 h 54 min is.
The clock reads 12 h 22 min
